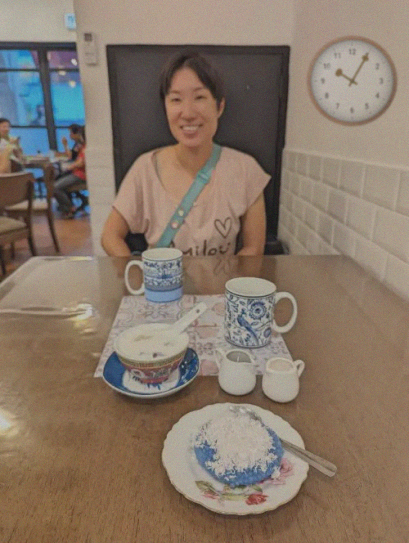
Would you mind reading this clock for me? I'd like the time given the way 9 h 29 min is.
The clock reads 10 h 05 min
